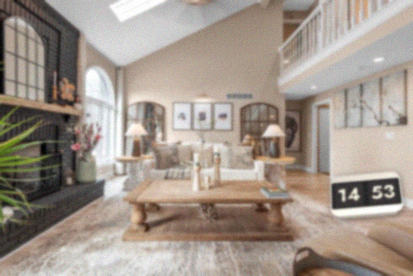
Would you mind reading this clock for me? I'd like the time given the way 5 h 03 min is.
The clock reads 14 h 53 min
